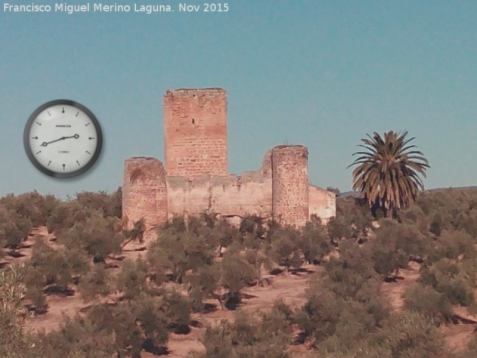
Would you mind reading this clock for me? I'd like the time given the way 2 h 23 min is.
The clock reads 2 h 42 min
